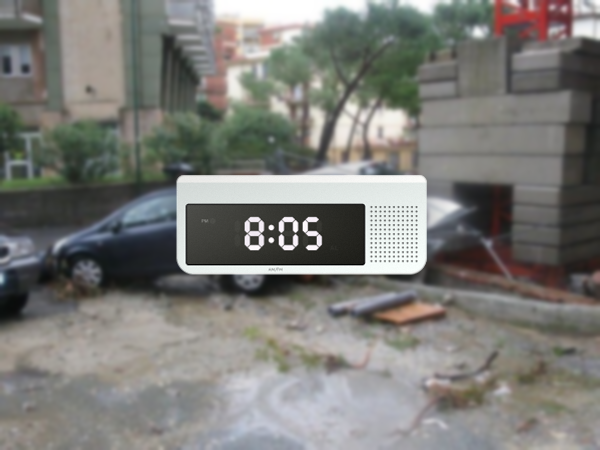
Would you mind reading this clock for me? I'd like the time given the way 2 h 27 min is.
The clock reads 8 h 05 min
